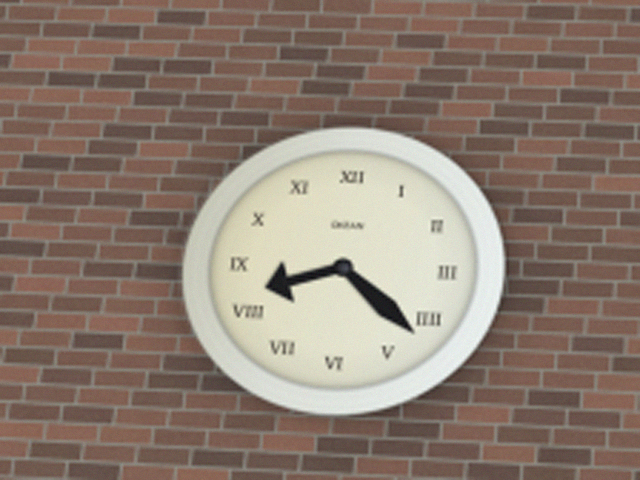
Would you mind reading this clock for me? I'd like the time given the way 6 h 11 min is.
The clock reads 8 h 22 min
